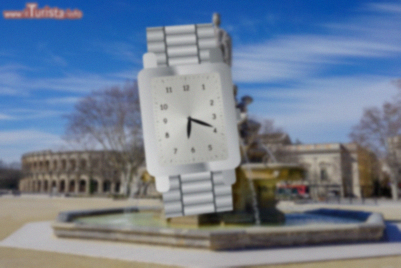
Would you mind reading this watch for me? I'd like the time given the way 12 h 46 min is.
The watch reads 6 h 19 min
